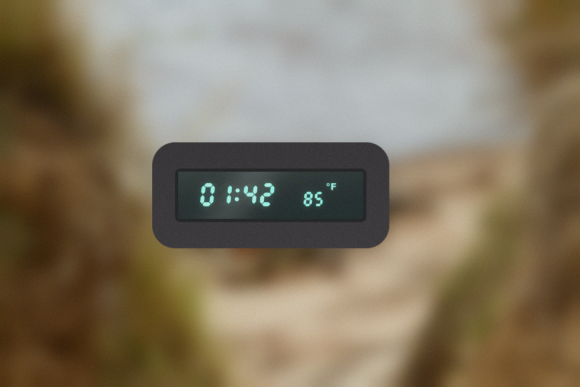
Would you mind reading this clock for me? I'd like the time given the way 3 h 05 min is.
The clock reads 1 h 42 min
